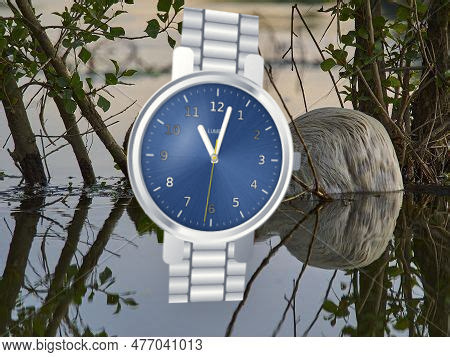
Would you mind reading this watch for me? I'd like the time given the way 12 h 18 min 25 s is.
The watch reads 11 h 02 min 31 s
